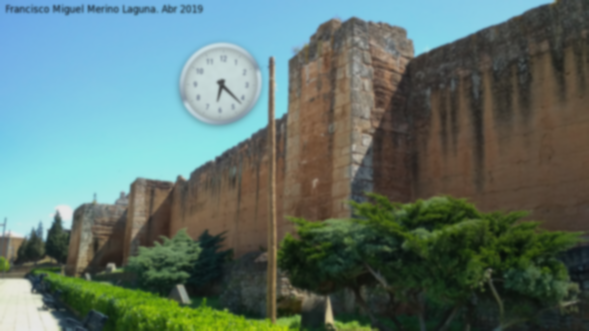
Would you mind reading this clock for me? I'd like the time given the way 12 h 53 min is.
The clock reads 6 h 22 min
